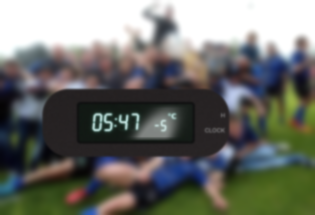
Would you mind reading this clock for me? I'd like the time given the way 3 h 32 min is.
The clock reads 5 h 47 min
